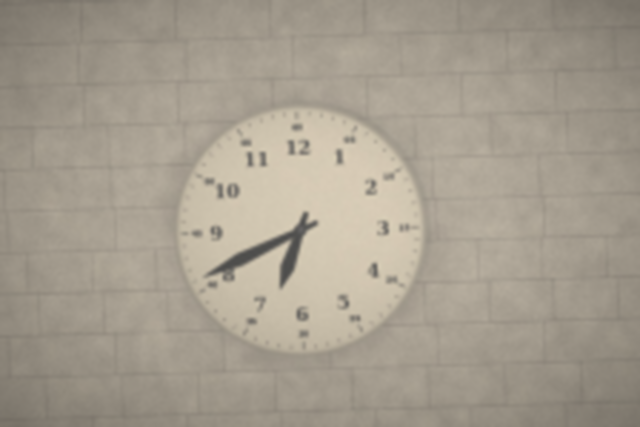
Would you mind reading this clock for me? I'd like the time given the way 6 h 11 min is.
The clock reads 6 h 41 min
